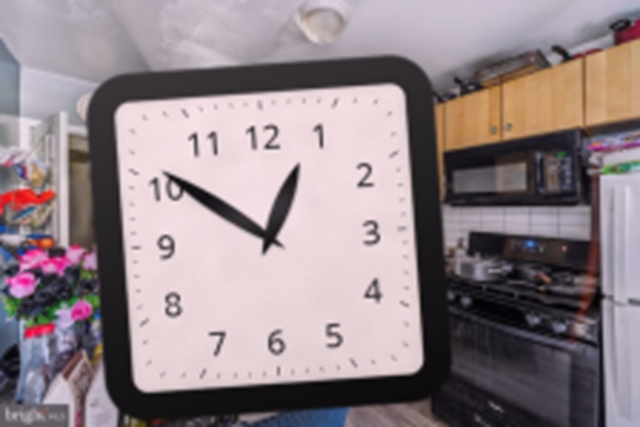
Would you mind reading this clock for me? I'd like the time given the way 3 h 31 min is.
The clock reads 12 h 51 min
